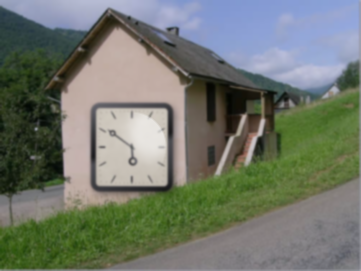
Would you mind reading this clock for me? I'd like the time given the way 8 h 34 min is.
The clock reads 5 h 51 min
